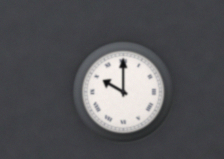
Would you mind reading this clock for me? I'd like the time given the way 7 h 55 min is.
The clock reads 10 h 00 min
